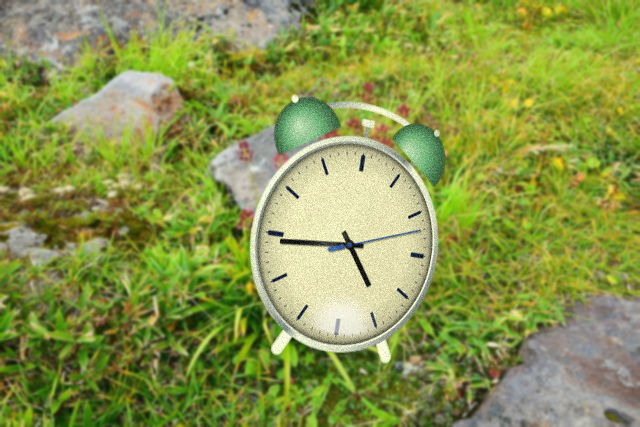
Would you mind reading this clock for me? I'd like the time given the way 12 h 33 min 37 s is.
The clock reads 4 h 44 min 12 s
